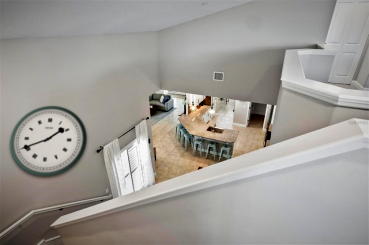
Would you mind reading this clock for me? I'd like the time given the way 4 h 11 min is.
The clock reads 1 h 41 min
